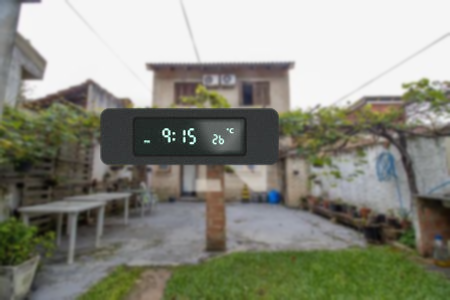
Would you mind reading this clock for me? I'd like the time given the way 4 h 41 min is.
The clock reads 9 h 15 min
